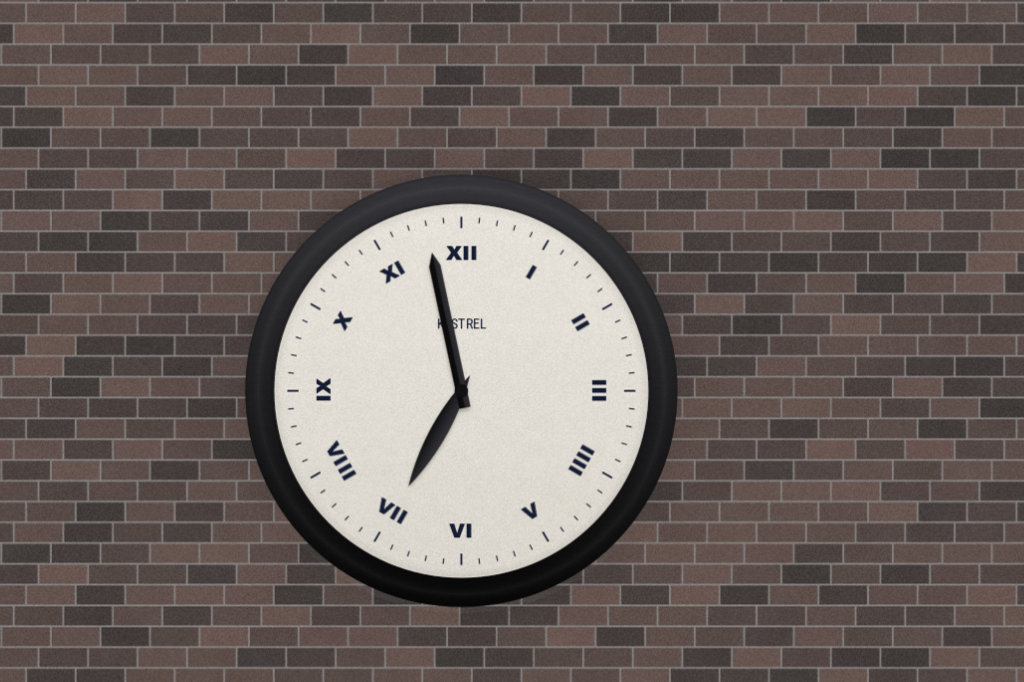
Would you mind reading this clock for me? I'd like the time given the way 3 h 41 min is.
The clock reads 6 h 58 min
